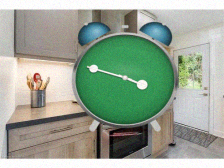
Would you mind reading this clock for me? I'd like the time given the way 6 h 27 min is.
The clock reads 3 h 48 min
